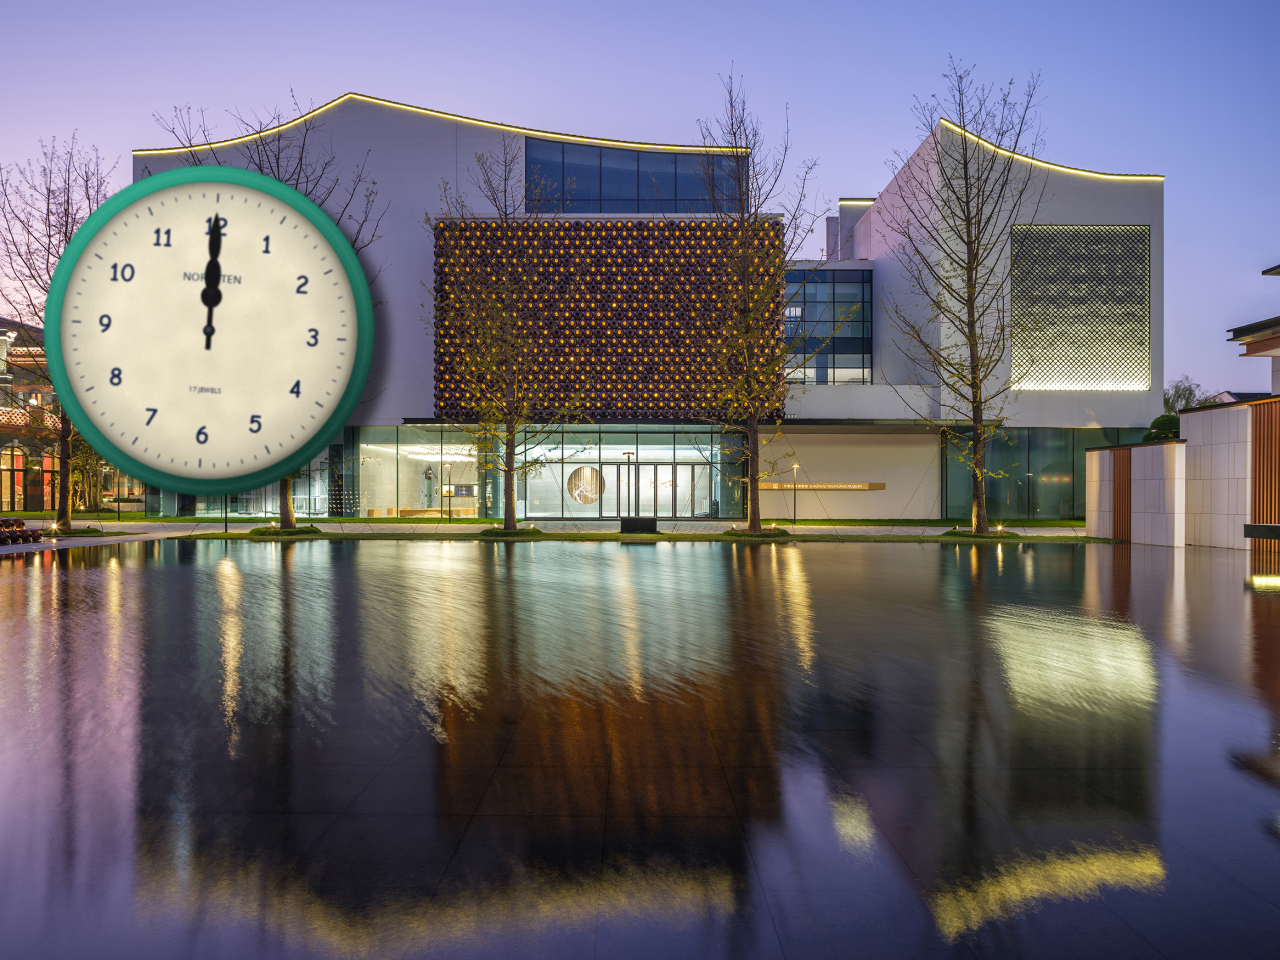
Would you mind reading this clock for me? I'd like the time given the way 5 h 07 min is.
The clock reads 12 h 00 min
